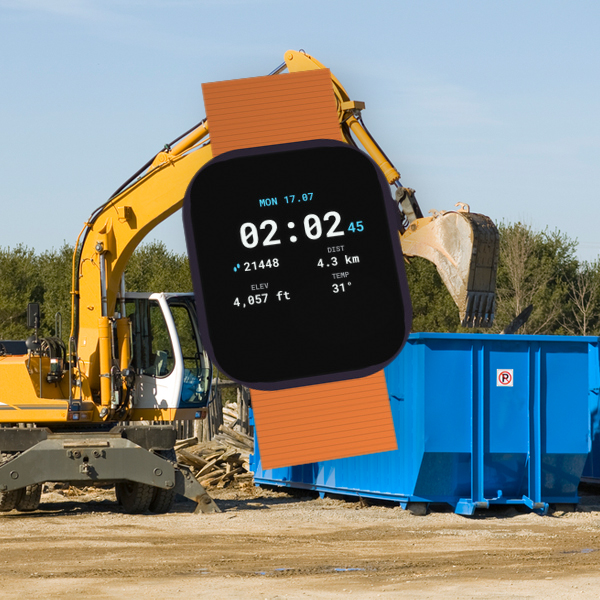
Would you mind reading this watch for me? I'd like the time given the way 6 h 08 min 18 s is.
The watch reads 2 h 02 min 45 s
